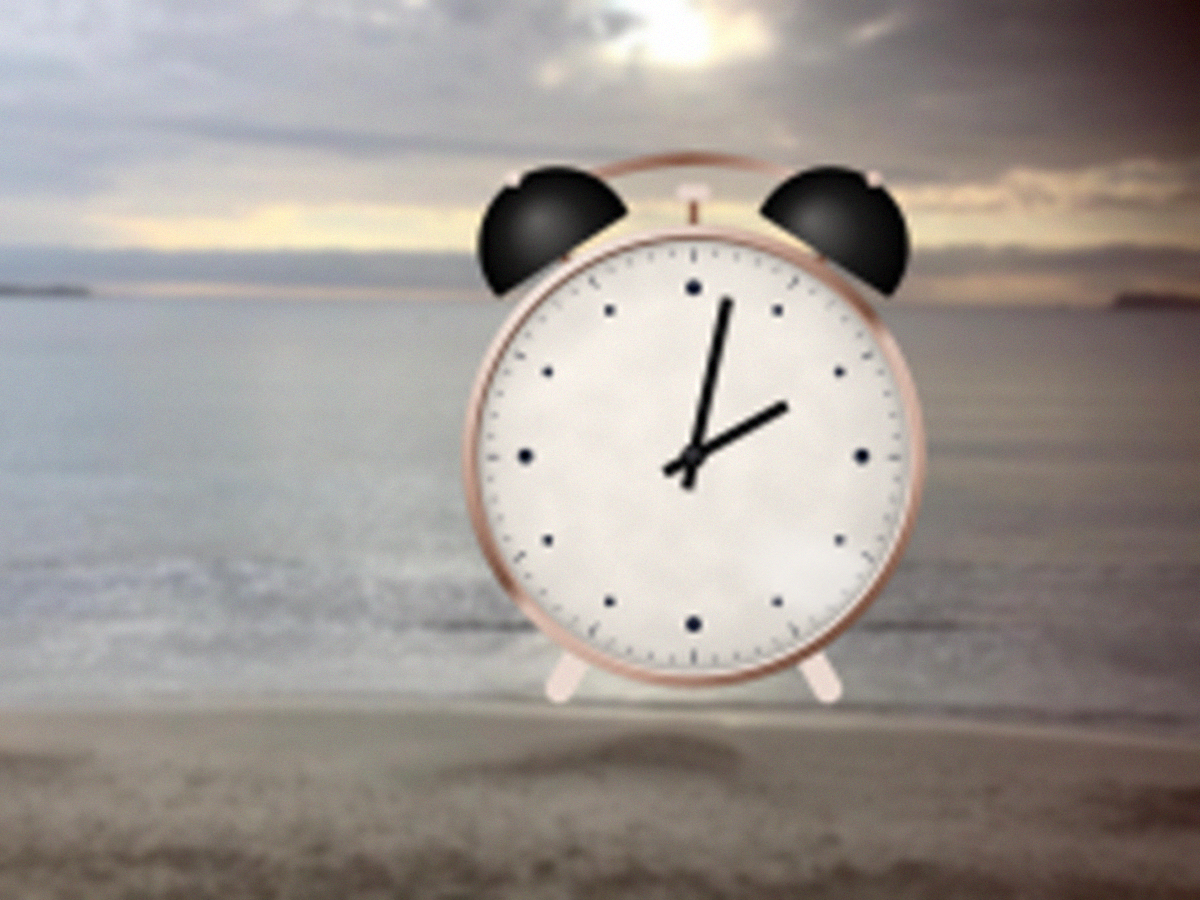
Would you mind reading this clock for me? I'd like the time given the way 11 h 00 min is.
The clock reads 2 h 02 min
